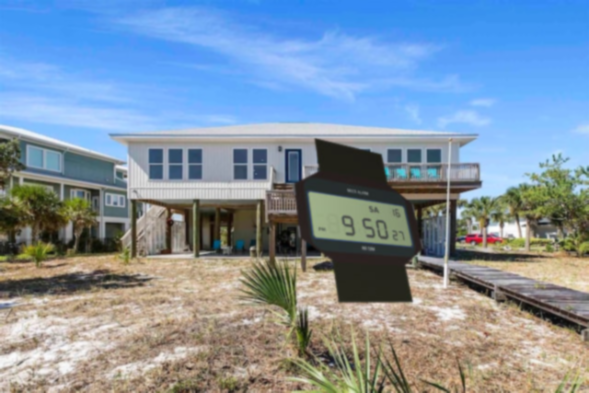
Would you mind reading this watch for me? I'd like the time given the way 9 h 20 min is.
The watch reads 9 h 50 min
